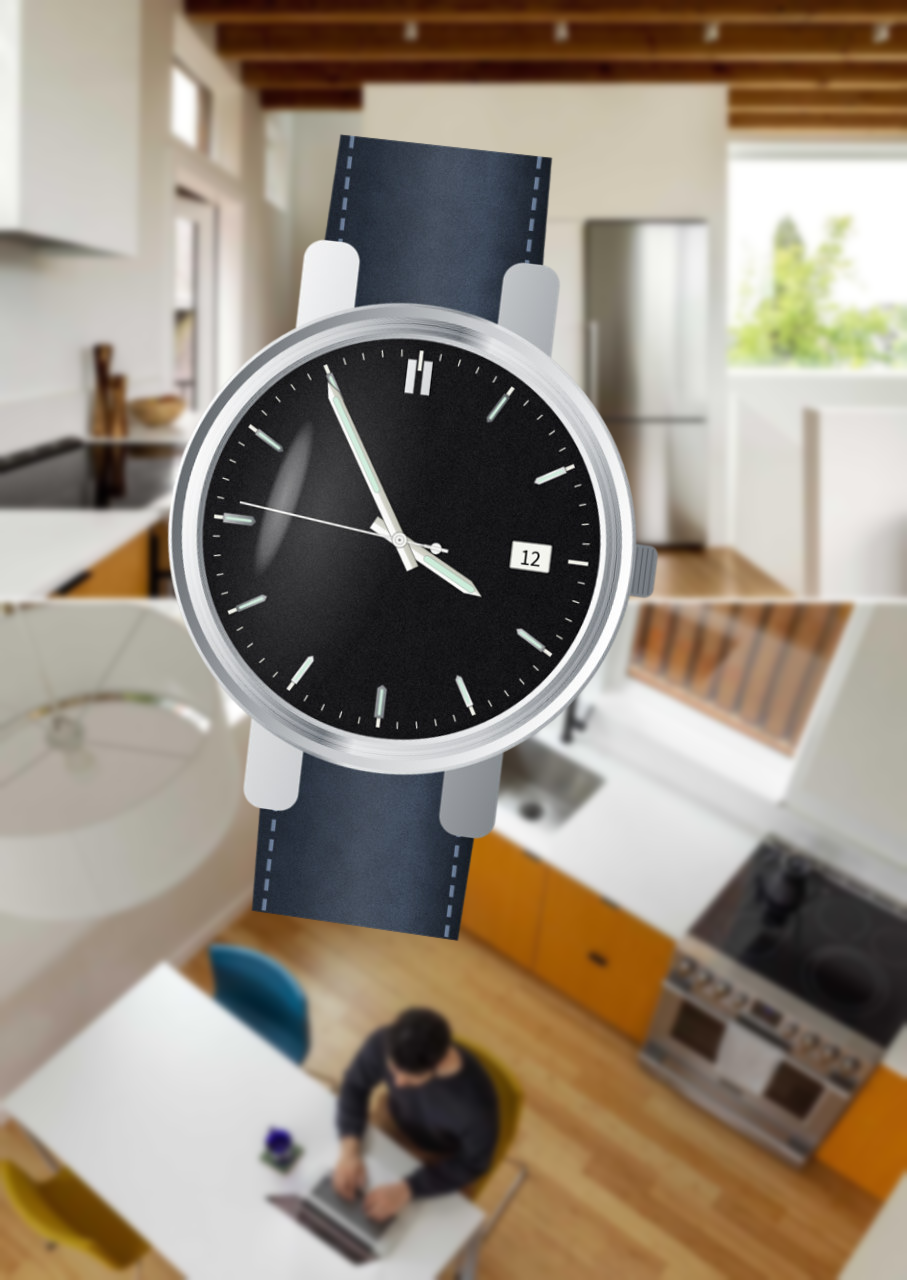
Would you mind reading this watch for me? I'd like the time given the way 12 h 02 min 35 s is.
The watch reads 3 h 54 min 46 s
